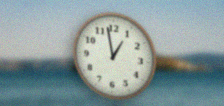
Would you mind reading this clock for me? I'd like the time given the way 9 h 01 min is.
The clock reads 12 h 58 min
